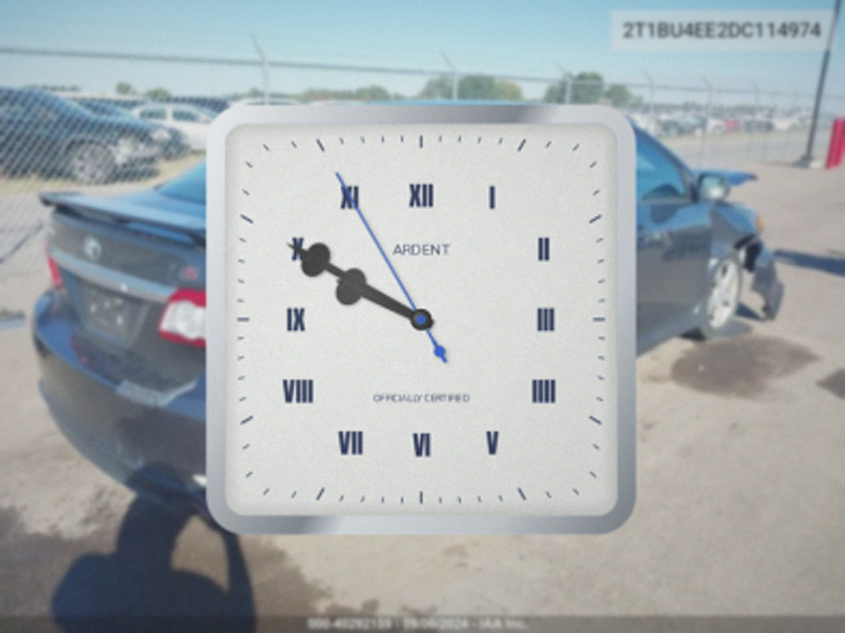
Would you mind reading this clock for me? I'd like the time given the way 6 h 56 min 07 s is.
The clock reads 9 h 49 min 55 s
